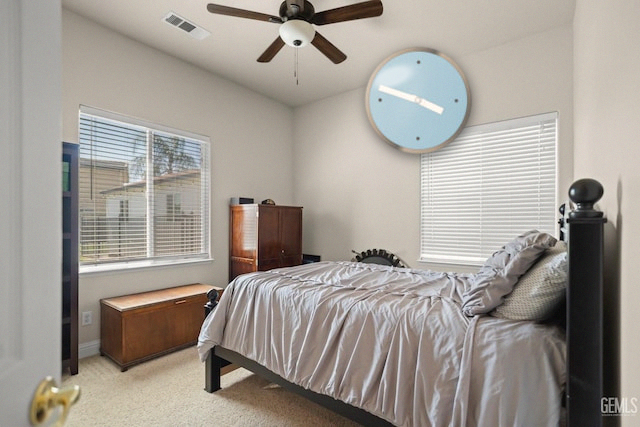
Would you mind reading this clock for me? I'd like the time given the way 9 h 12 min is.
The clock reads 3 h 48 min
